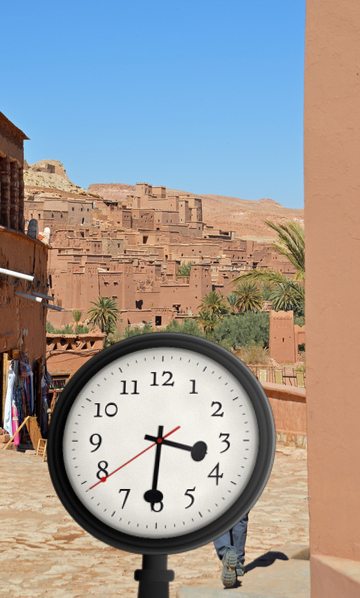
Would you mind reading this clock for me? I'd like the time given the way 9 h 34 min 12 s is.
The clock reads 3 h 30 min 39 s
